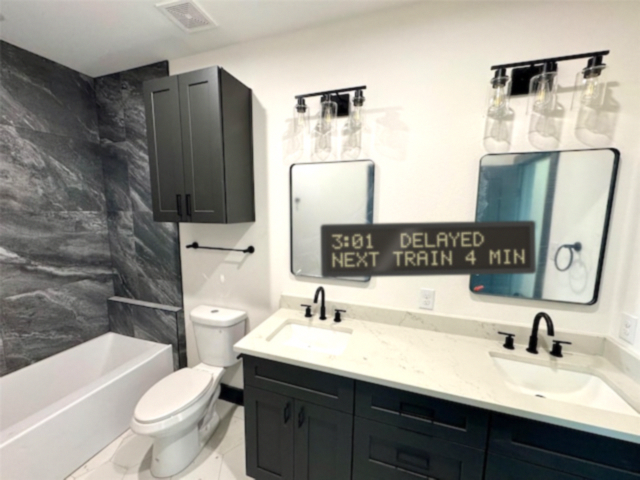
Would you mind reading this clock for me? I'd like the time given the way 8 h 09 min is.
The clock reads 3 h 01 min
